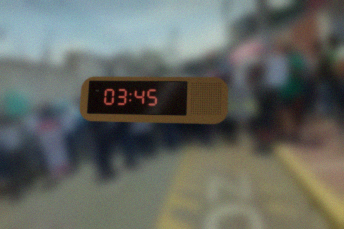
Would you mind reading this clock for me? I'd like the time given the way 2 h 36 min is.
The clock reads 3 h 45 min
